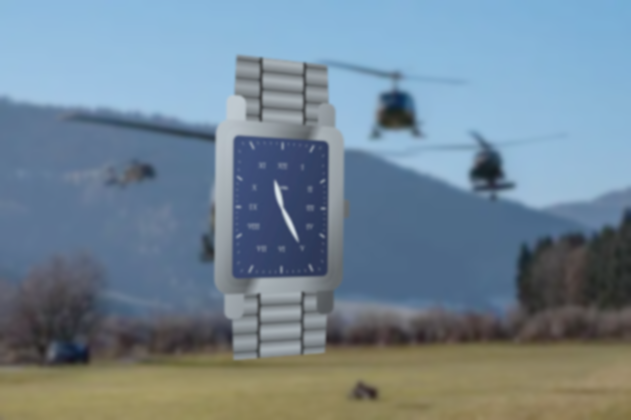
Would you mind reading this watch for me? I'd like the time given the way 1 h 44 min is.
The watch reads 11 h 25 min
